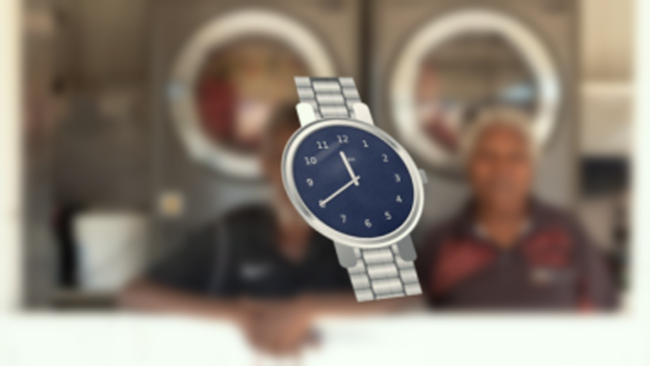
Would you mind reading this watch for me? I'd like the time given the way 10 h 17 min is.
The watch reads 11 h 40 min
